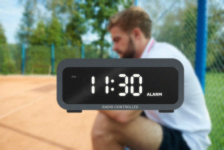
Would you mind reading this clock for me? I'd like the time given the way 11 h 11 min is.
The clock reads 11 h 30 min
